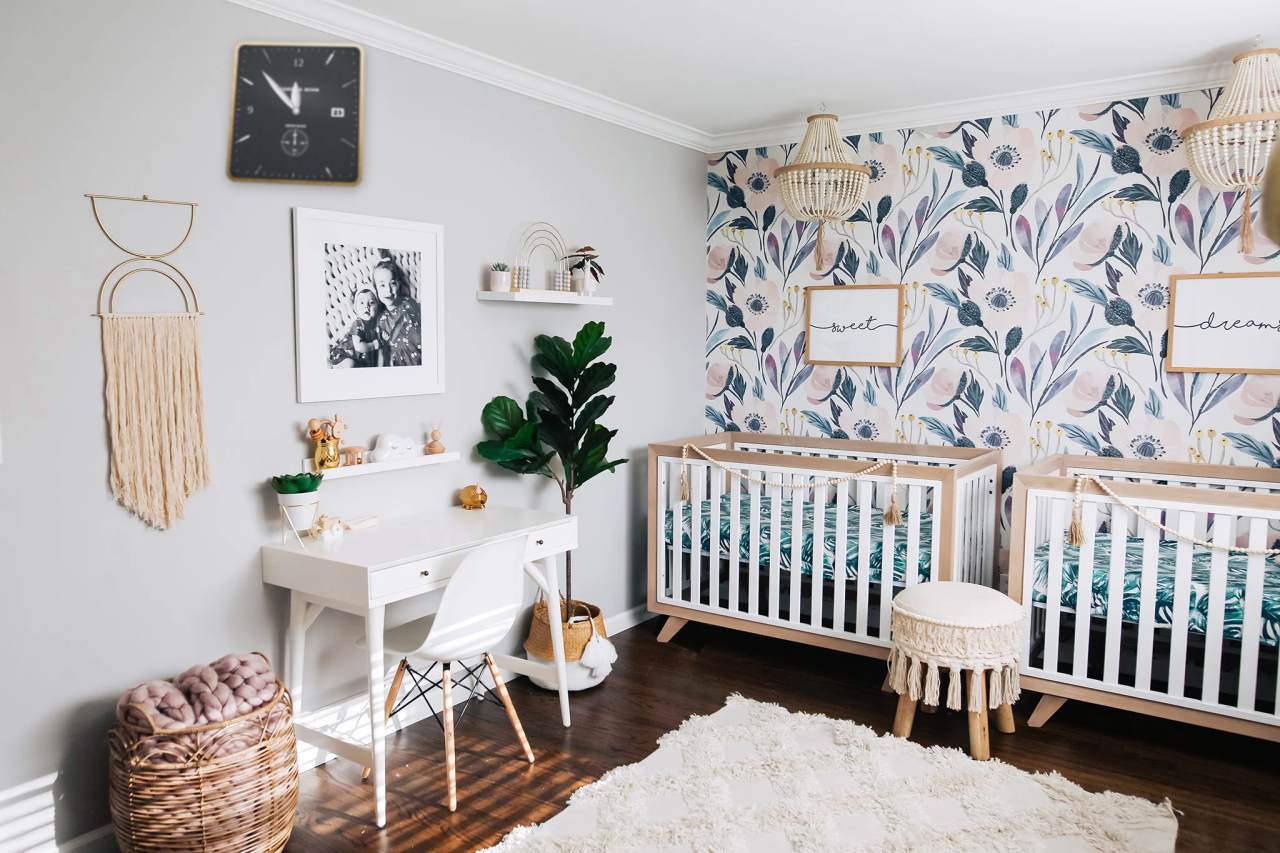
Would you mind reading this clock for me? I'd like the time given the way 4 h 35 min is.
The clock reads 11 h 53 min
